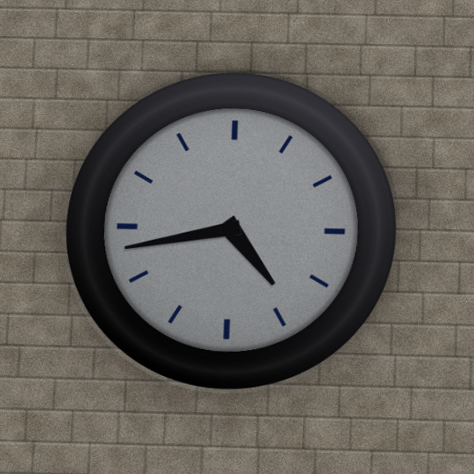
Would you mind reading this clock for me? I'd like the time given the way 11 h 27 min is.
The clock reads 4 h 43 min
